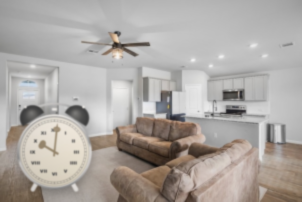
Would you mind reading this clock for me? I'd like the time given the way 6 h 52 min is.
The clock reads 10 h 01 min
